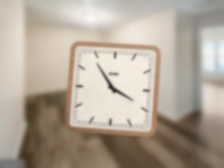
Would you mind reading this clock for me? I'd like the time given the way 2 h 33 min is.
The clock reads 3 h 54 min
